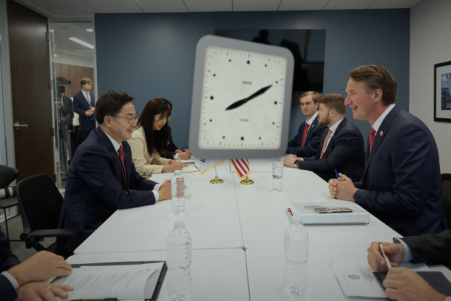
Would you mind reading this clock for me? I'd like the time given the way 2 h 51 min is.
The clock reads 8 h 10 min
